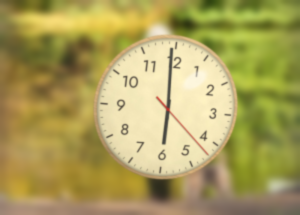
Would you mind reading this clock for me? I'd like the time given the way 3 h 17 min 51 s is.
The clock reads 5 h 59 min 22 s
